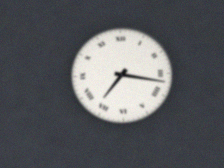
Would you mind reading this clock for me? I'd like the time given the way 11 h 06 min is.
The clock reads 7 h 17 min
